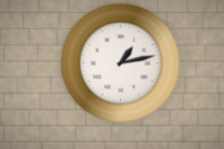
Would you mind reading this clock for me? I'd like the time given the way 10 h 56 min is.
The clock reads 1 h 13 min
